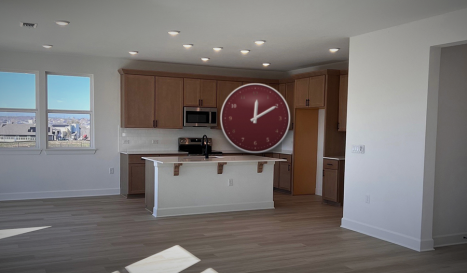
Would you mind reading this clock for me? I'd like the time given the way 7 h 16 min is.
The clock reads 12 h 10 min
